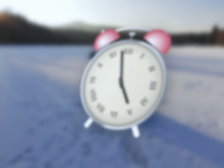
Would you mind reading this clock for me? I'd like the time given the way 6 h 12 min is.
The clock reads 4 h 58 min
